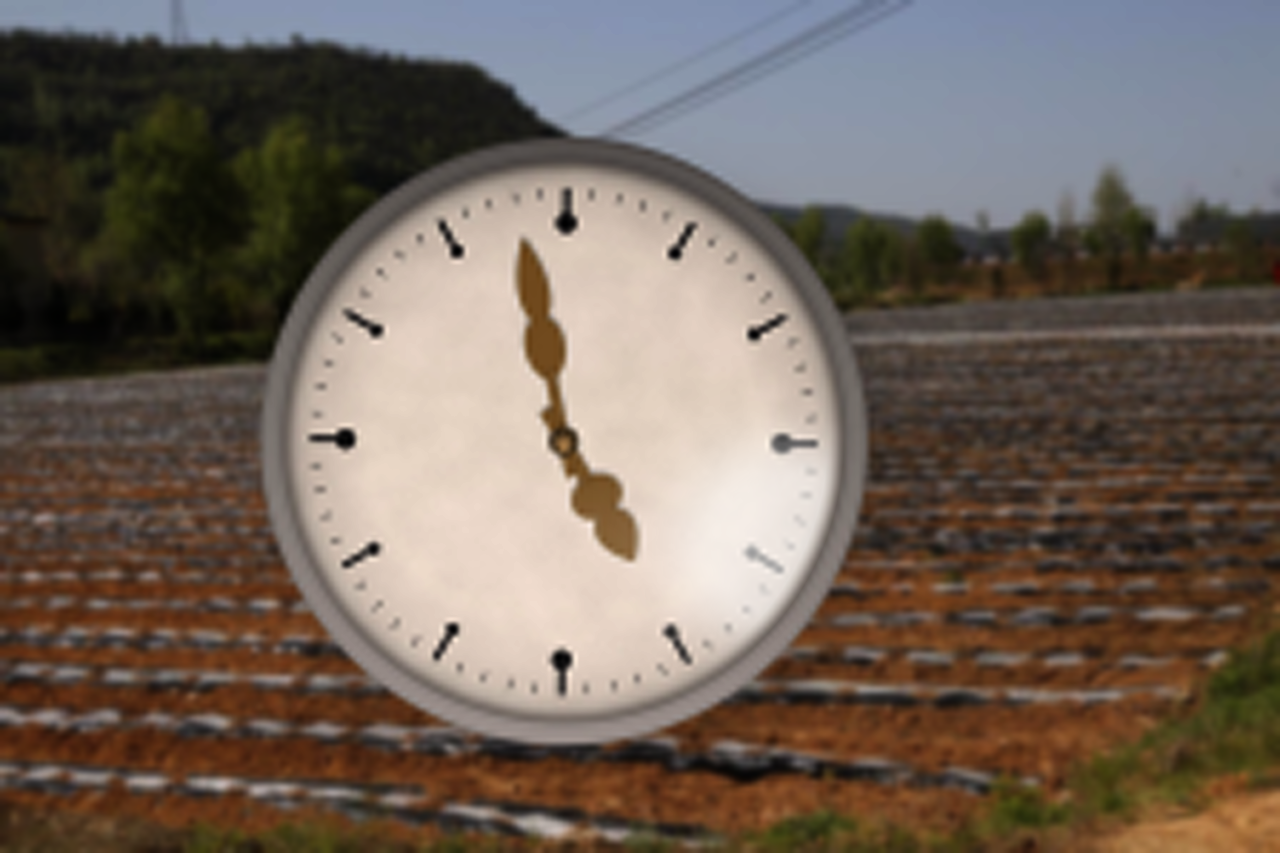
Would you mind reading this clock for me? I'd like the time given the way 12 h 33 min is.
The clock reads 4 h 58 min
